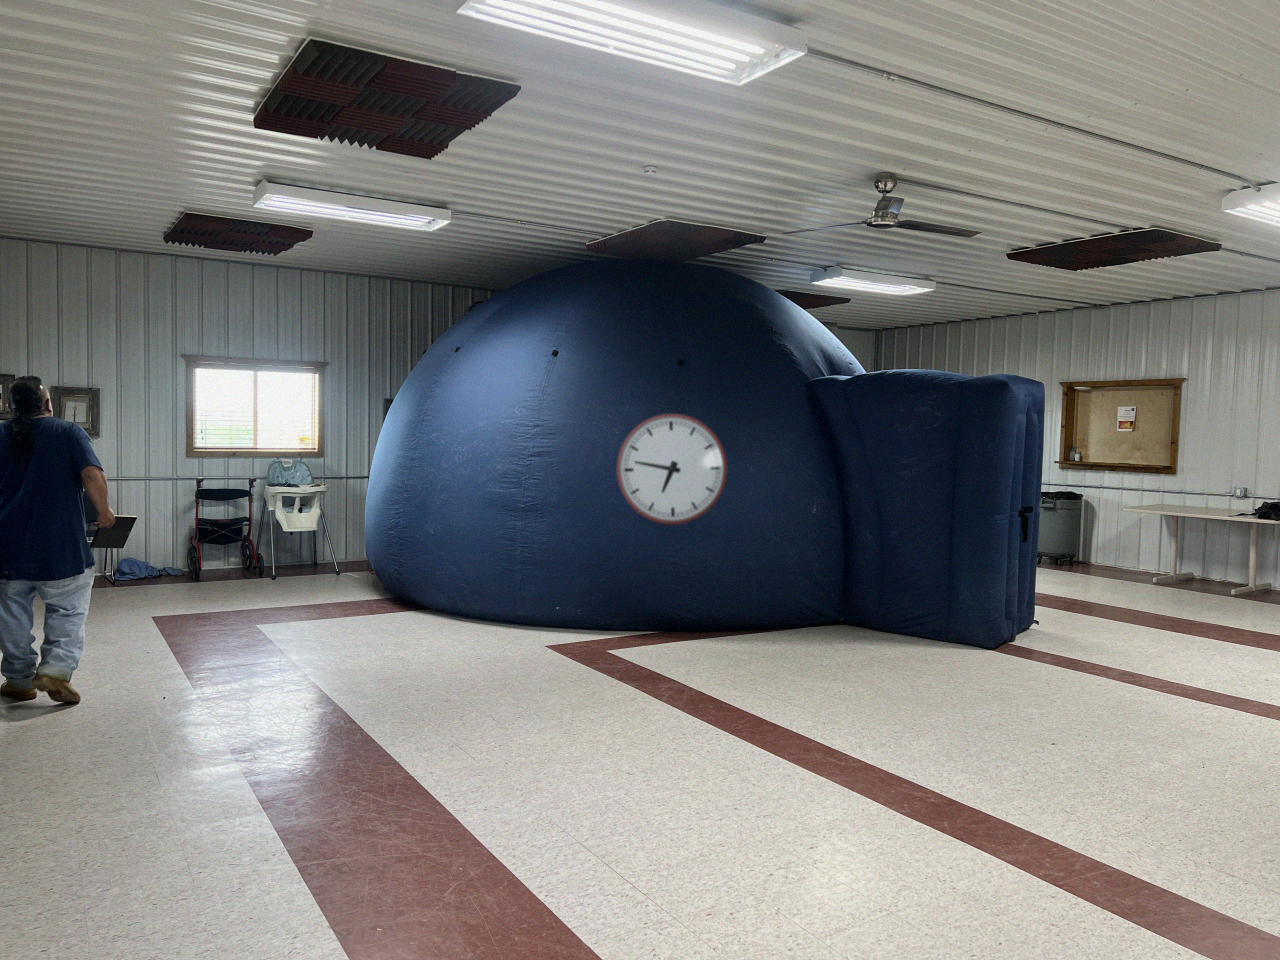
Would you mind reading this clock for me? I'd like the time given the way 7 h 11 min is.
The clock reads 6 h 47 min
